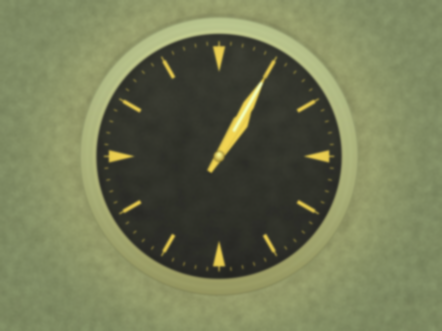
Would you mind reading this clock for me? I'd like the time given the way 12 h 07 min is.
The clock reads 1 h 05 min
